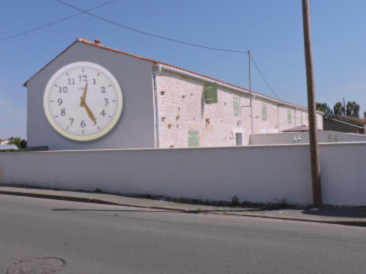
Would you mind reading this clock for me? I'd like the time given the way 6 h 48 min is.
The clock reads 12 h 25 min
